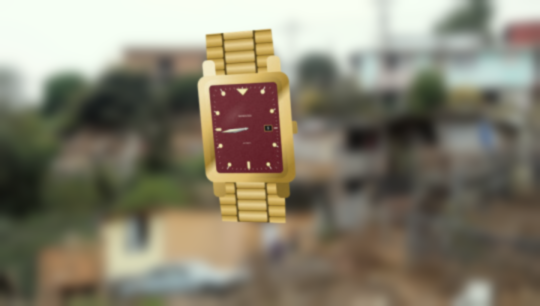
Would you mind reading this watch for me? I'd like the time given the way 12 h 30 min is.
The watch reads 8 h 44 min
